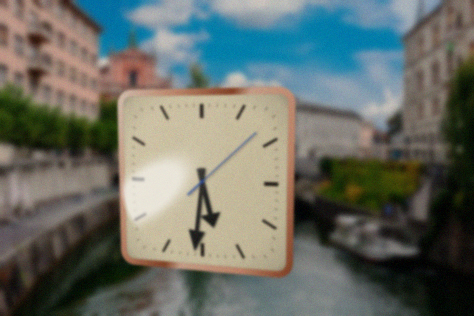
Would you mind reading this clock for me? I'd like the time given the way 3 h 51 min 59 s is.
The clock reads 5 h 31 min 08 s
